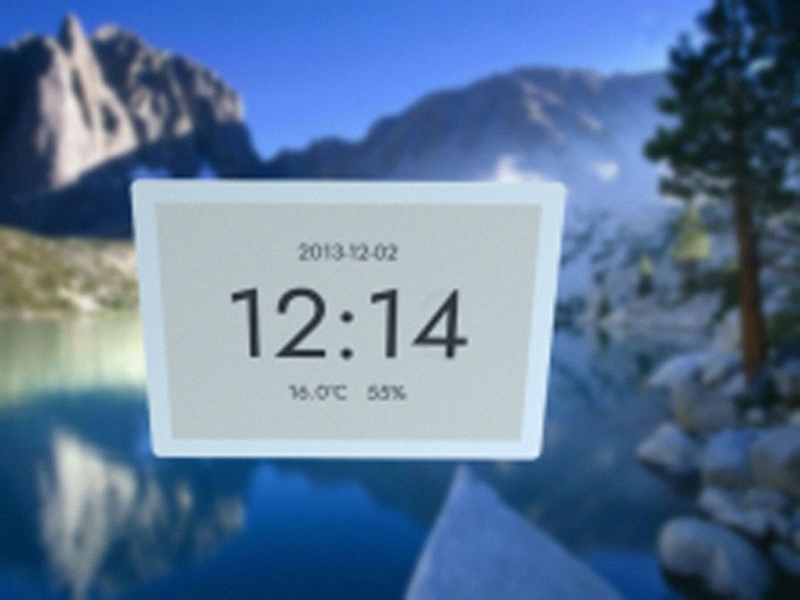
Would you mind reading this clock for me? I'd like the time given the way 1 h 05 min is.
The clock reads 12 h 14 min
